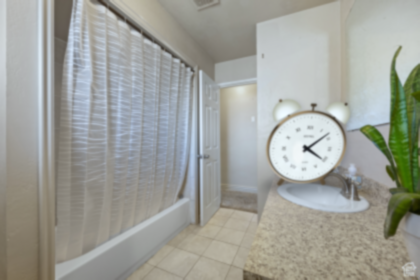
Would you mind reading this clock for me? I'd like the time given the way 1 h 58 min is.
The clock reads 4 h 08 min
